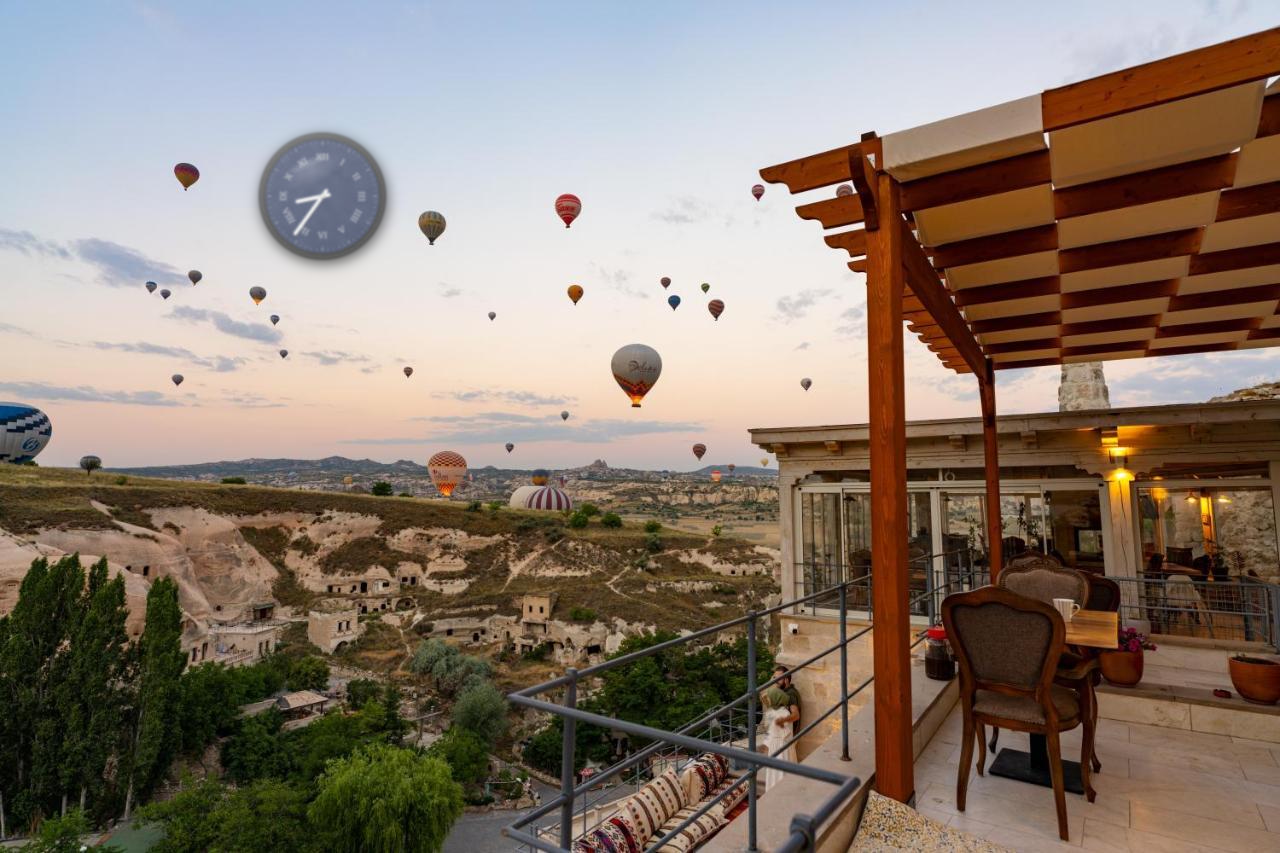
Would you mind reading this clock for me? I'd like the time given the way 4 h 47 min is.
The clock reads 8 h 36 min
